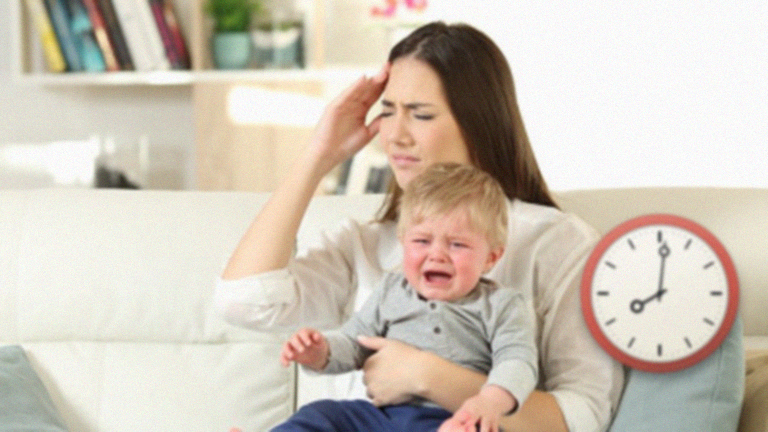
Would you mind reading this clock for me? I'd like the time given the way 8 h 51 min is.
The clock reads 8 h 01 min
